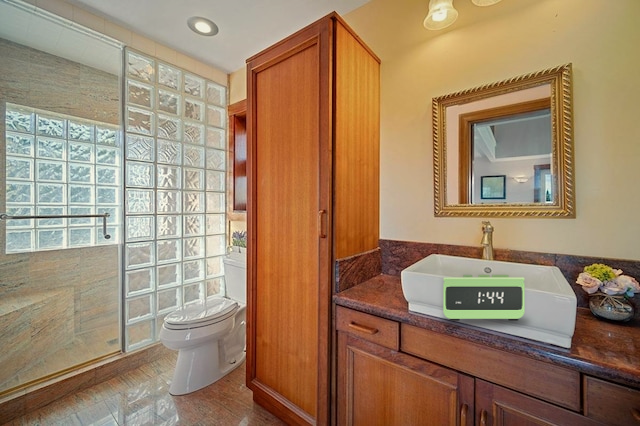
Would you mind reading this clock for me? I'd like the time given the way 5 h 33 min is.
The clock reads 1 h 44 min
